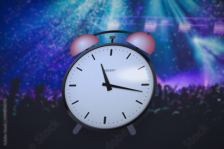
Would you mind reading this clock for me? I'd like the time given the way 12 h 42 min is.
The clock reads 11 h 17 min
